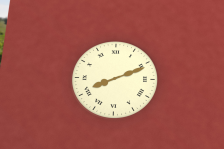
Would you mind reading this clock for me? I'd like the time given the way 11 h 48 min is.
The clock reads 8 h 11 min
